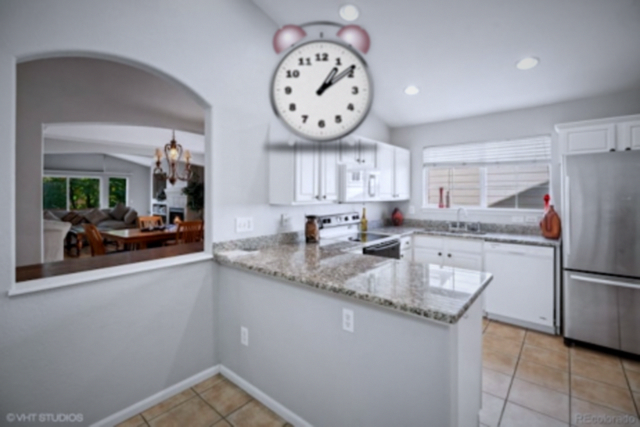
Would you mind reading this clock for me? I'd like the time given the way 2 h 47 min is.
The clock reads 1 h 09 min
